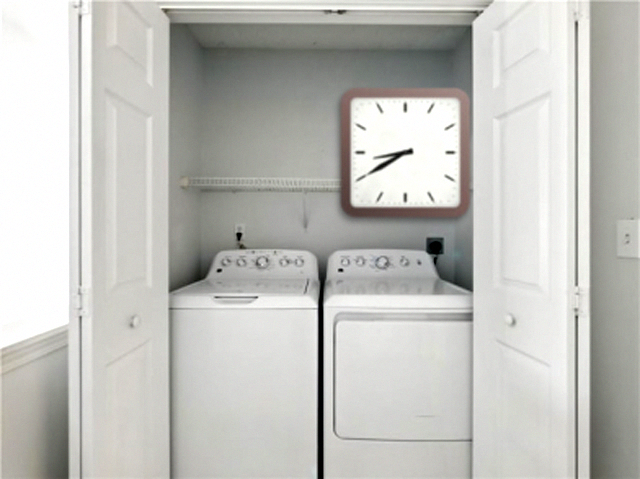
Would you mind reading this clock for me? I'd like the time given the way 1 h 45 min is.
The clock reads 8 h 40 min
